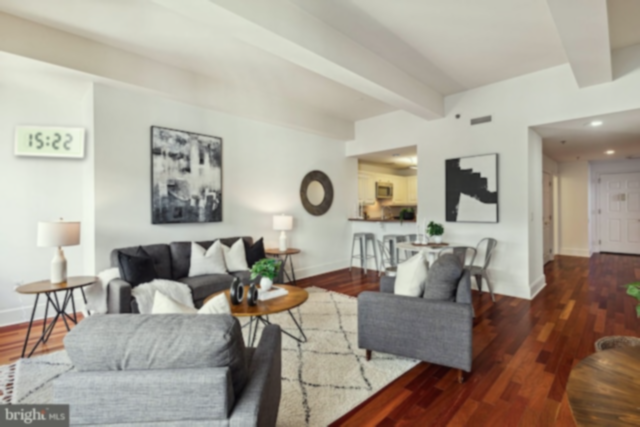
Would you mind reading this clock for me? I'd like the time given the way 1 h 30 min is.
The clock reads 15 h 22 min
